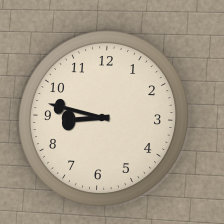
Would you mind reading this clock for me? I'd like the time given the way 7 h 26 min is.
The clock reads 8 h 47 min
